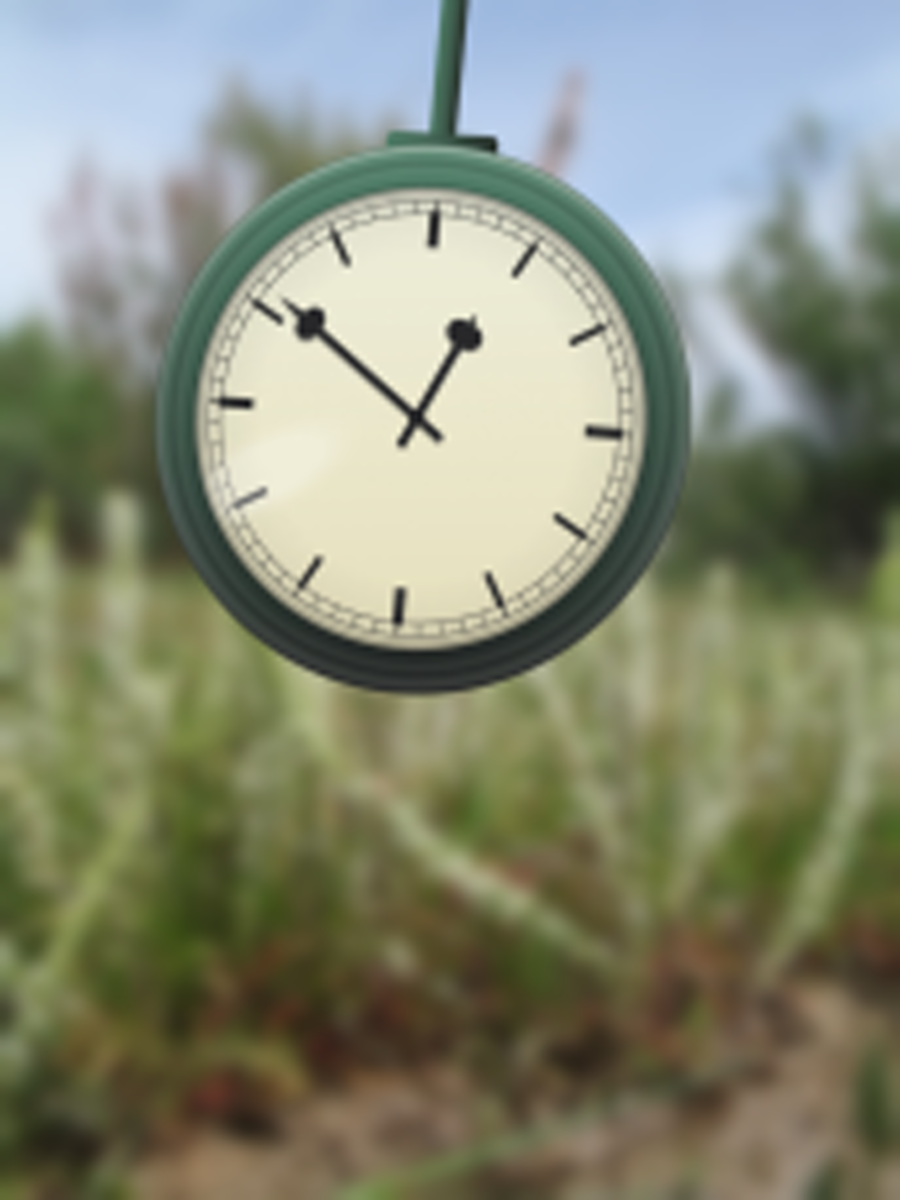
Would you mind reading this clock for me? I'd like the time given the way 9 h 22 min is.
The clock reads 12 h 51 min
